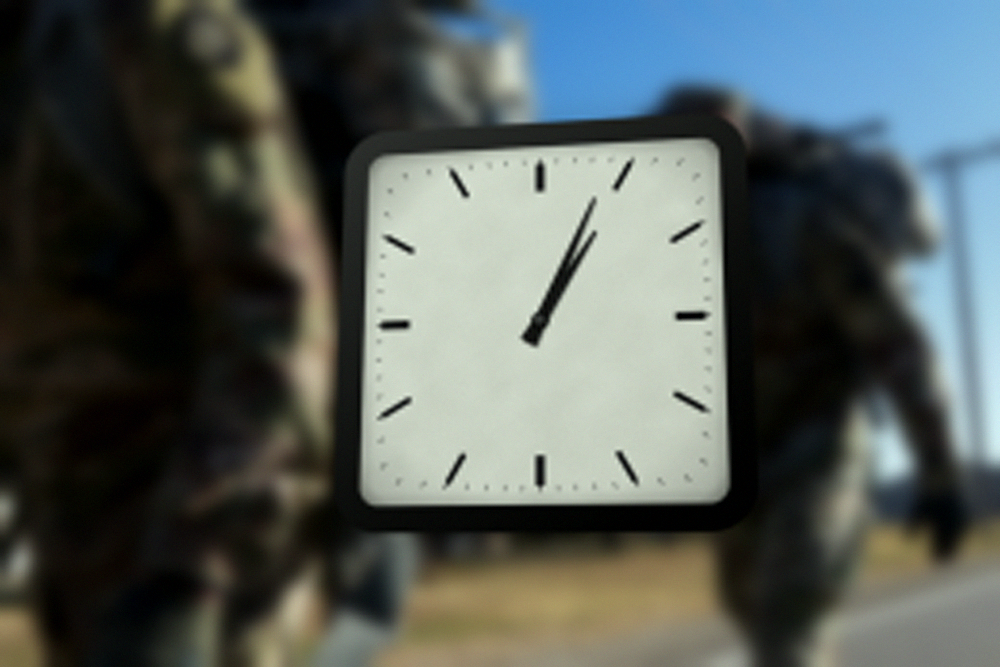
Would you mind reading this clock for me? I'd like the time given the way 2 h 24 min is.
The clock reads 1 h 04 min
